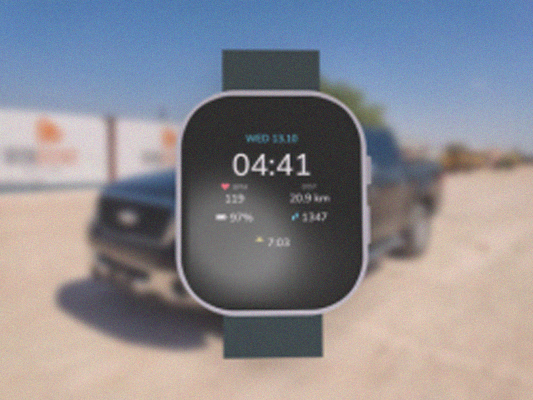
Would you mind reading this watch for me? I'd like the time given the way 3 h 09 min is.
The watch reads 4 h 41 min
